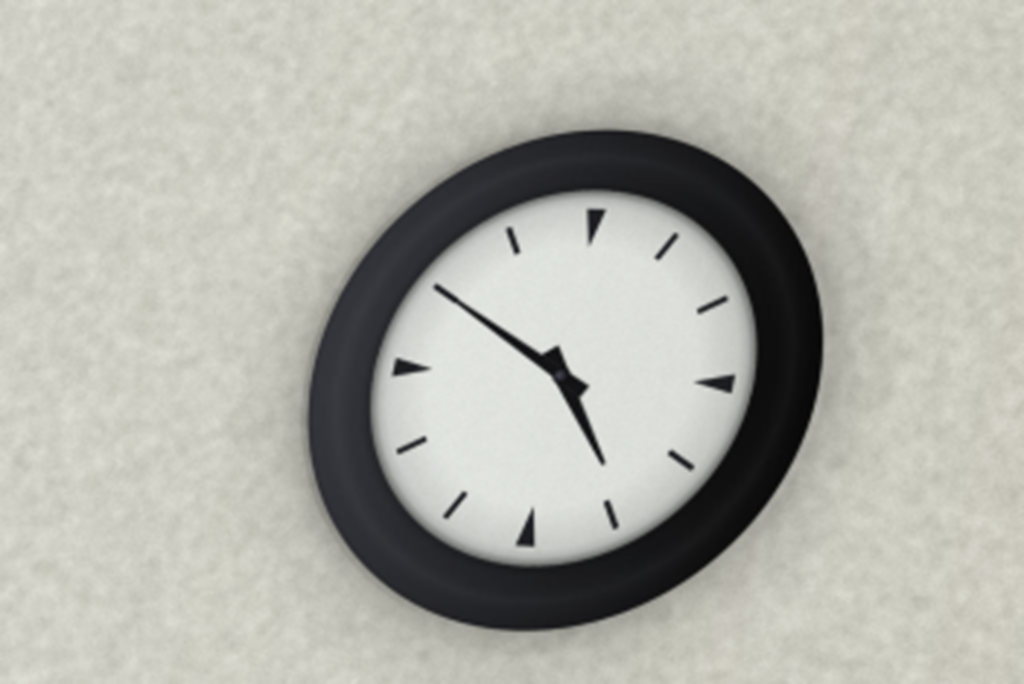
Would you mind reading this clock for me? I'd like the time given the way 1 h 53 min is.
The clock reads 4 h 50 min
